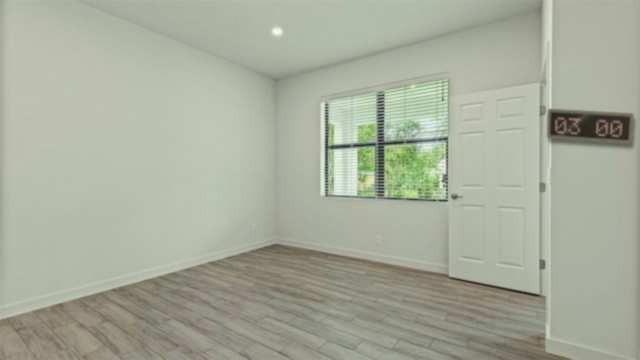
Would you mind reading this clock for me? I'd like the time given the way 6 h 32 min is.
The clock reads 3 h 00 min
